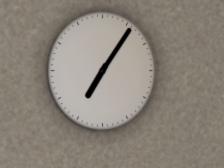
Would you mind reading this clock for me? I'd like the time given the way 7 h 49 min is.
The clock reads 7 h 06 min
